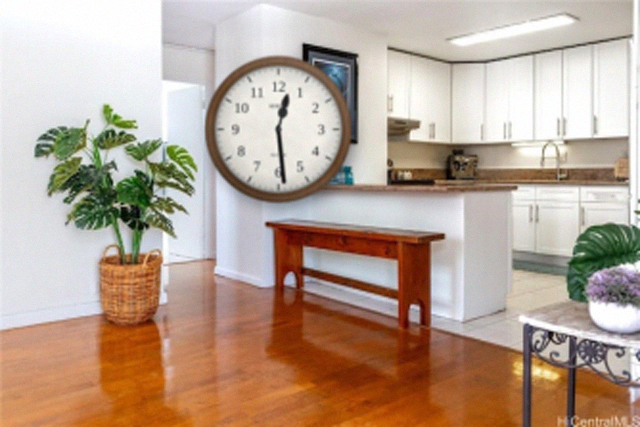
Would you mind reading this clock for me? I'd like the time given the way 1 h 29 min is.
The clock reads 12 h 29 min
